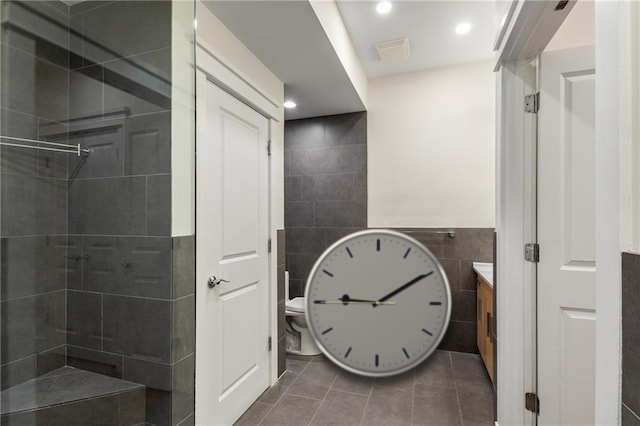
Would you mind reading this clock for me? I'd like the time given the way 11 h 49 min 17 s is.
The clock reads 9 h 09 min 45 s
